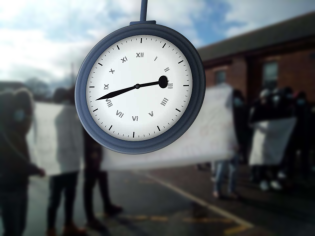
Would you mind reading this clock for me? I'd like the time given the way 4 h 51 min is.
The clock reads 2 h 42 min
